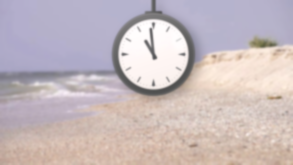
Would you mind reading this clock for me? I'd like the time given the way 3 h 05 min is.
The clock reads 10 h 59 min
